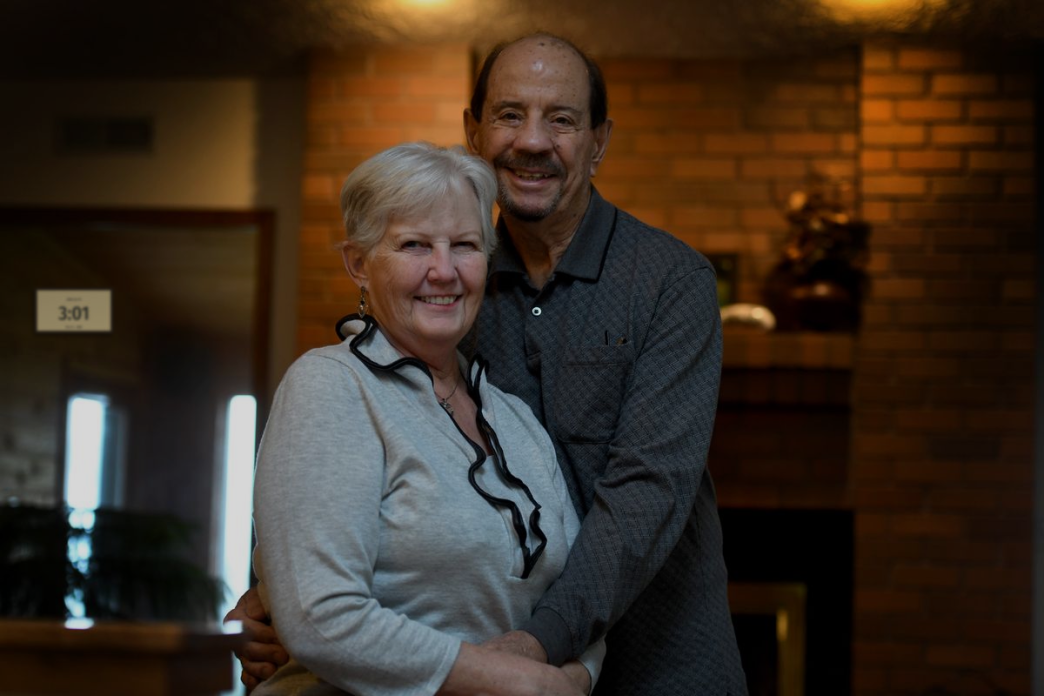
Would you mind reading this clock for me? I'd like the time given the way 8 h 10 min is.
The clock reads 3 h 01 min
